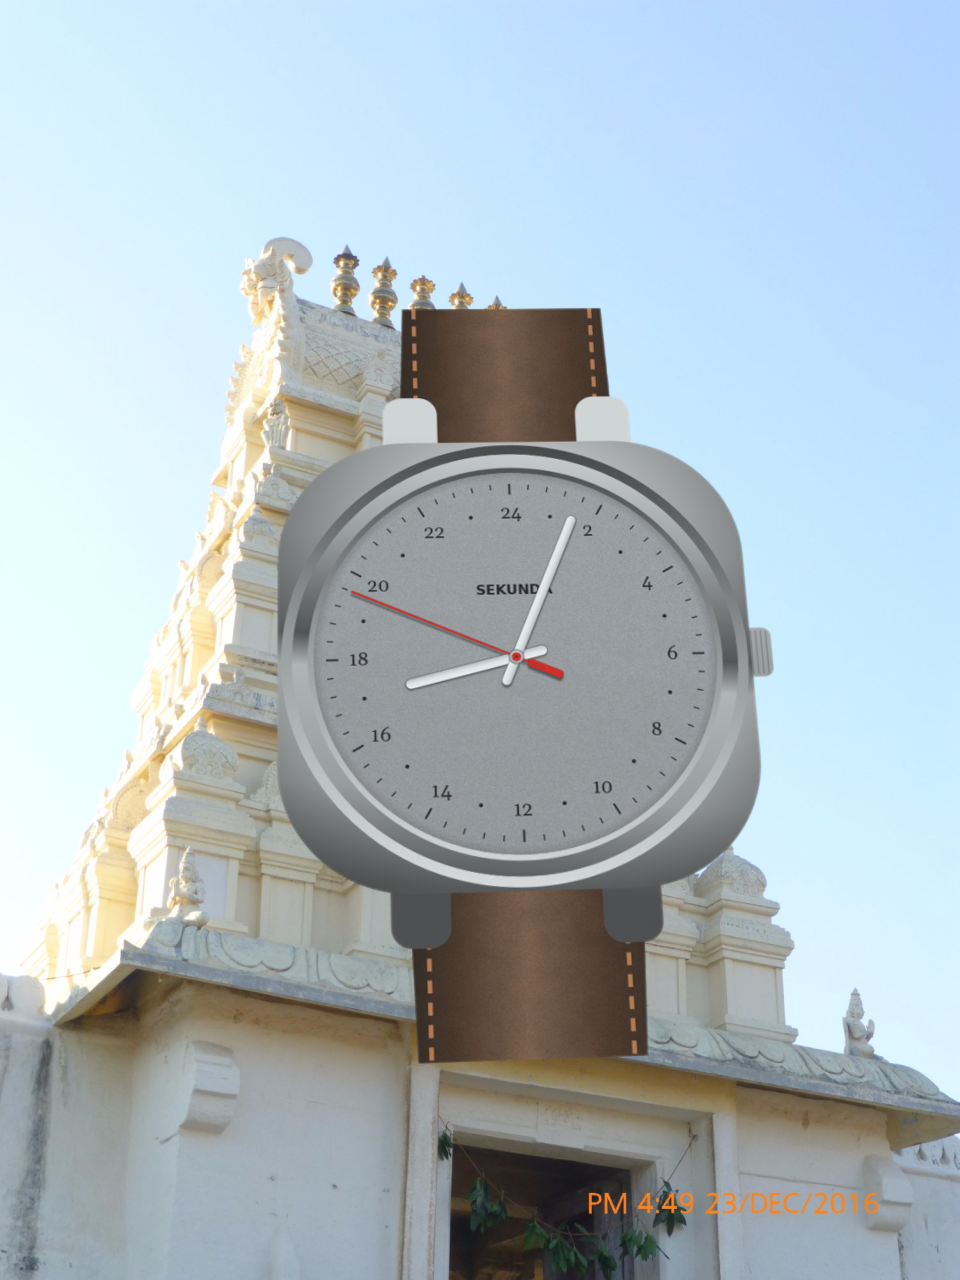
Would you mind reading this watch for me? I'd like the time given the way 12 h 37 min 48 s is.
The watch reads 17 h 03 min 49 s
